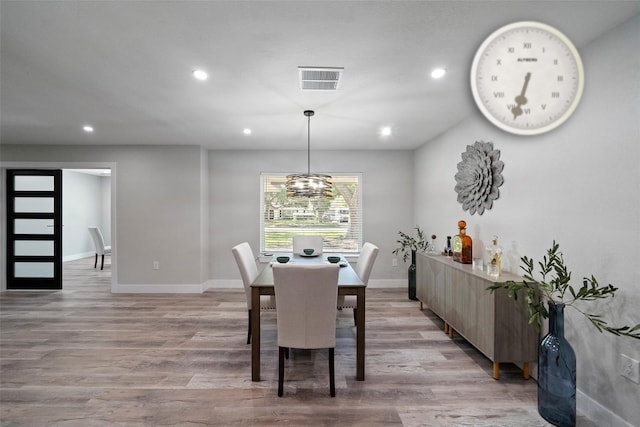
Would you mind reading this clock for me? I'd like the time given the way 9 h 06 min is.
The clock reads 6 h 33 min
